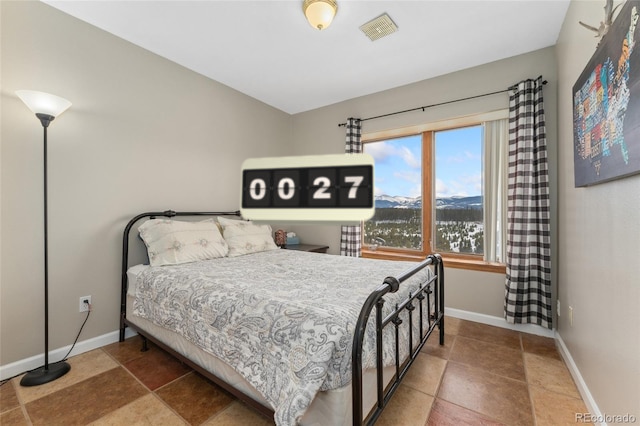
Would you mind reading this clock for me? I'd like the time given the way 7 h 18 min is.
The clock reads 0 h 27 min
